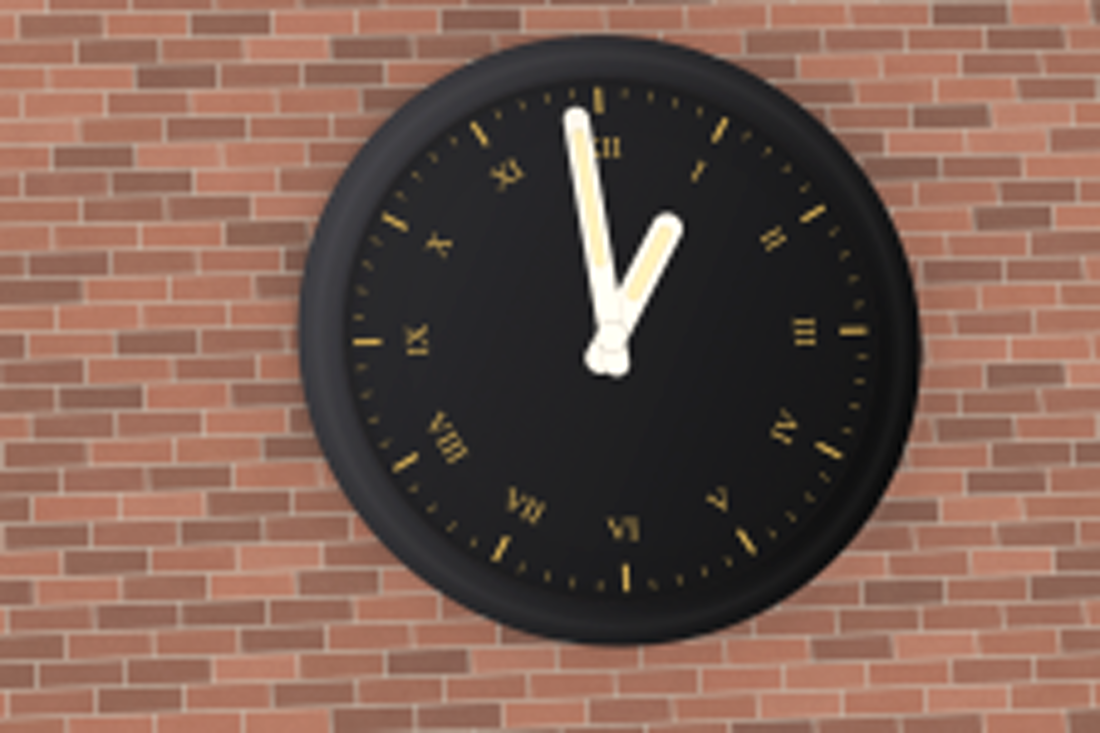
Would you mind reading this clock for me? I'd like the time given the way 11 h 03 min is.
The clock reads 12 h 59 min
